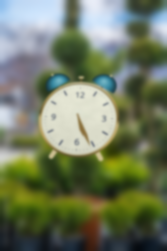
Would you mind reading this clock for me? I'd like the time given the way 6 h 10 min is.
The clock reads 5 h 26 min
